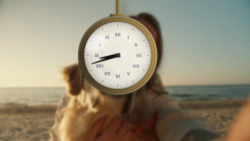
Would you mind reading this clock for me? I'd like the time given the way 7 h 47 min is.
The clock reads 8 h 42 min
